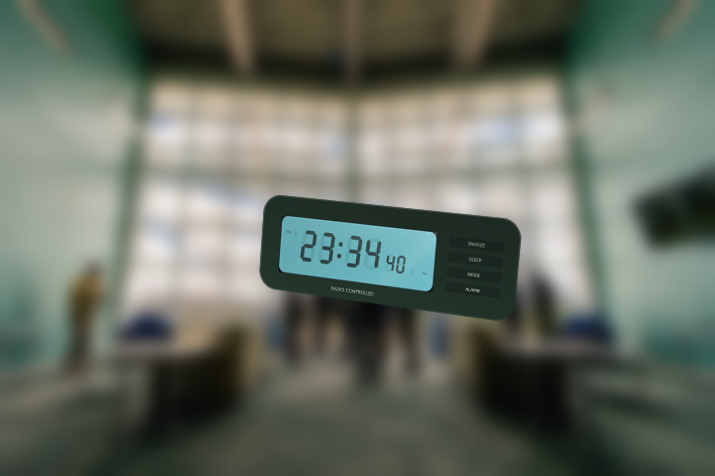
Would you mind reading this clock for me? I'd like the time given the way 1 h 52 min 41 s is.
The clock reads 23 h 34 min 40 s
